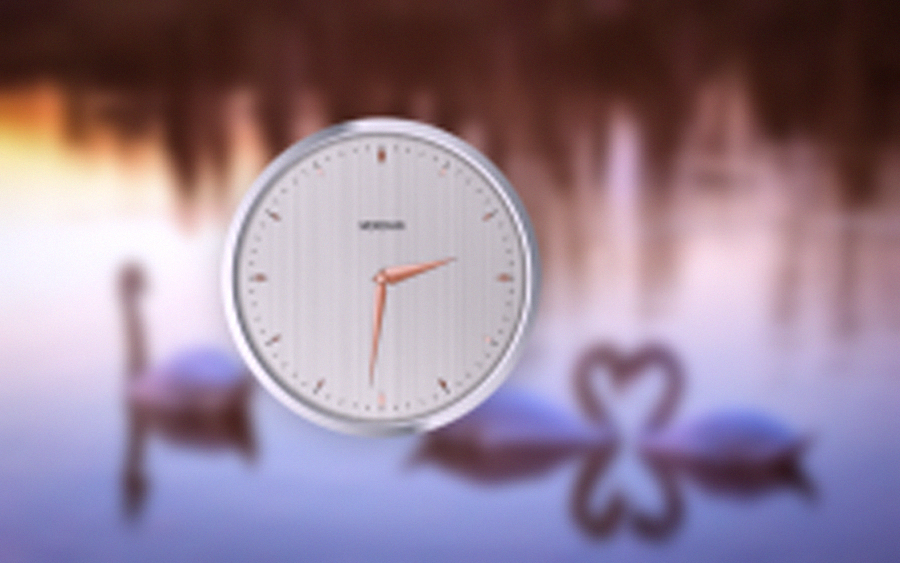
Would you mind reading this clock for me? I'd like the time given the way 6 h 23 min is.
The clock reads 2 h 31 min
